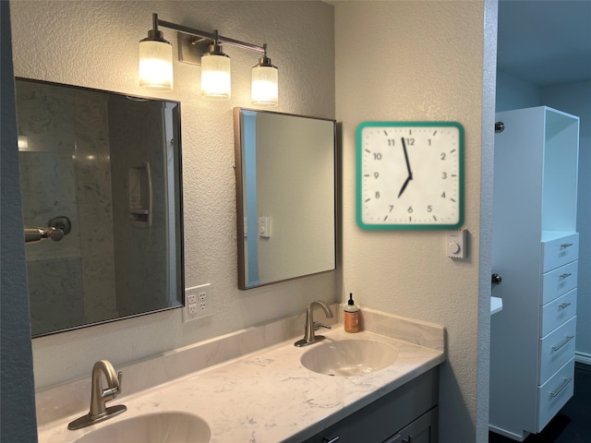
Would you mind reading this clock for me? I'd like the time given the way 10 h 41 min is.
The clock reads 6 h 58 min
